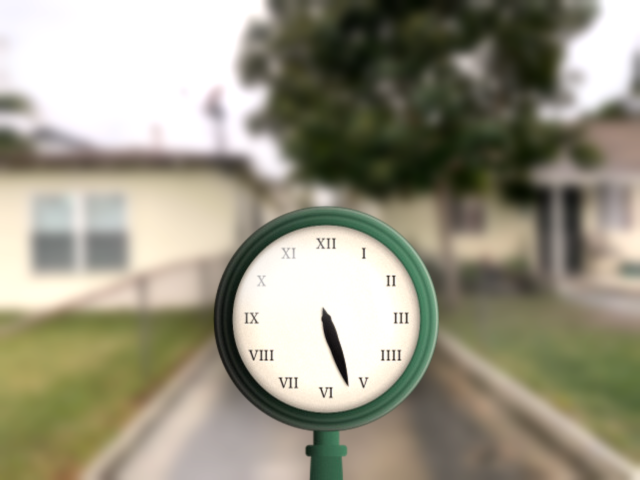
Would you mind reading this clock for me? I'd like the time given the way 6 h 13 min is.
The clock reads 5 h 27 min
